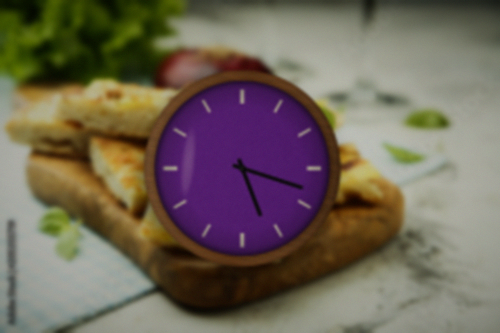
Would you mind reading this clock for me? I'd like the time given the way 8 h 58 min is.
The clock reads 5 h 18 min
